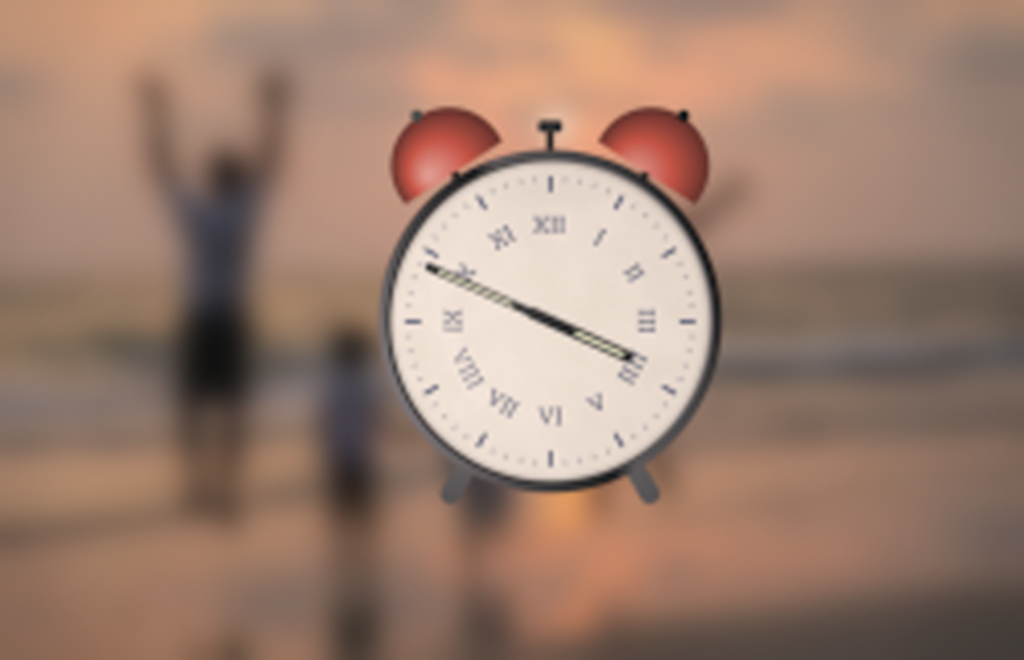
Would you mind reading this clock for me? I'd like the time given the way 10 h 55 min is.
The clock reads 3 h 49 min
